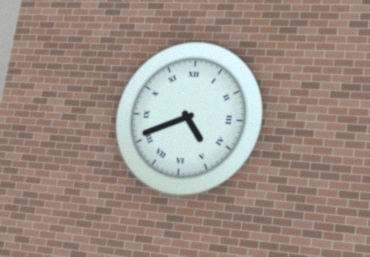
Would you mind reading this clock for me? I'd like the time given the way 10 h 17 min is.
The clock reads 4 h 41 min
